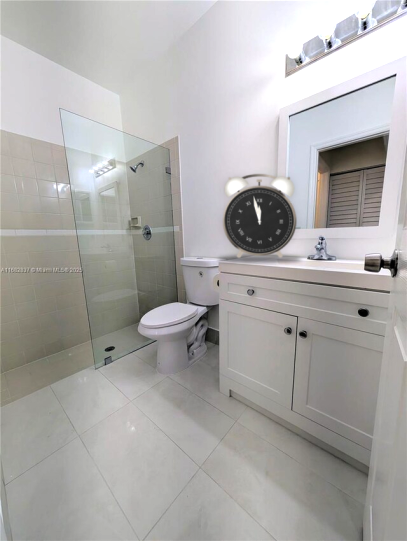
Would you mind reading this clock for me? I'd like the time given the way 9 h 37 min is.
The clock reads 11 h 58 min
